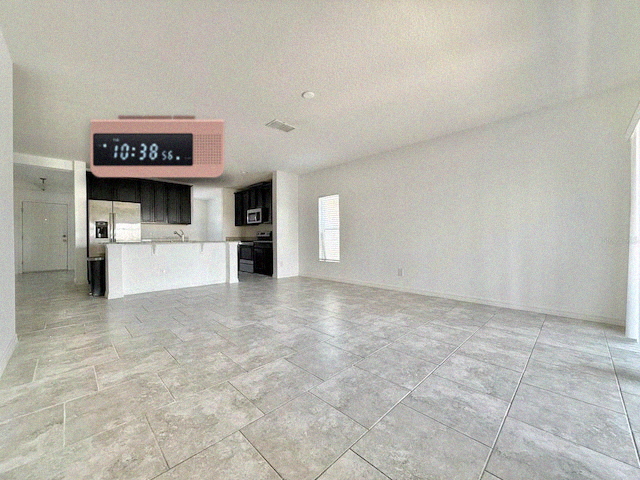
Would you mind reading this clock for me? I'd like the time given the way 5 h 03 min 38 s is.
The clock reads 10 h 38 min 56 s
